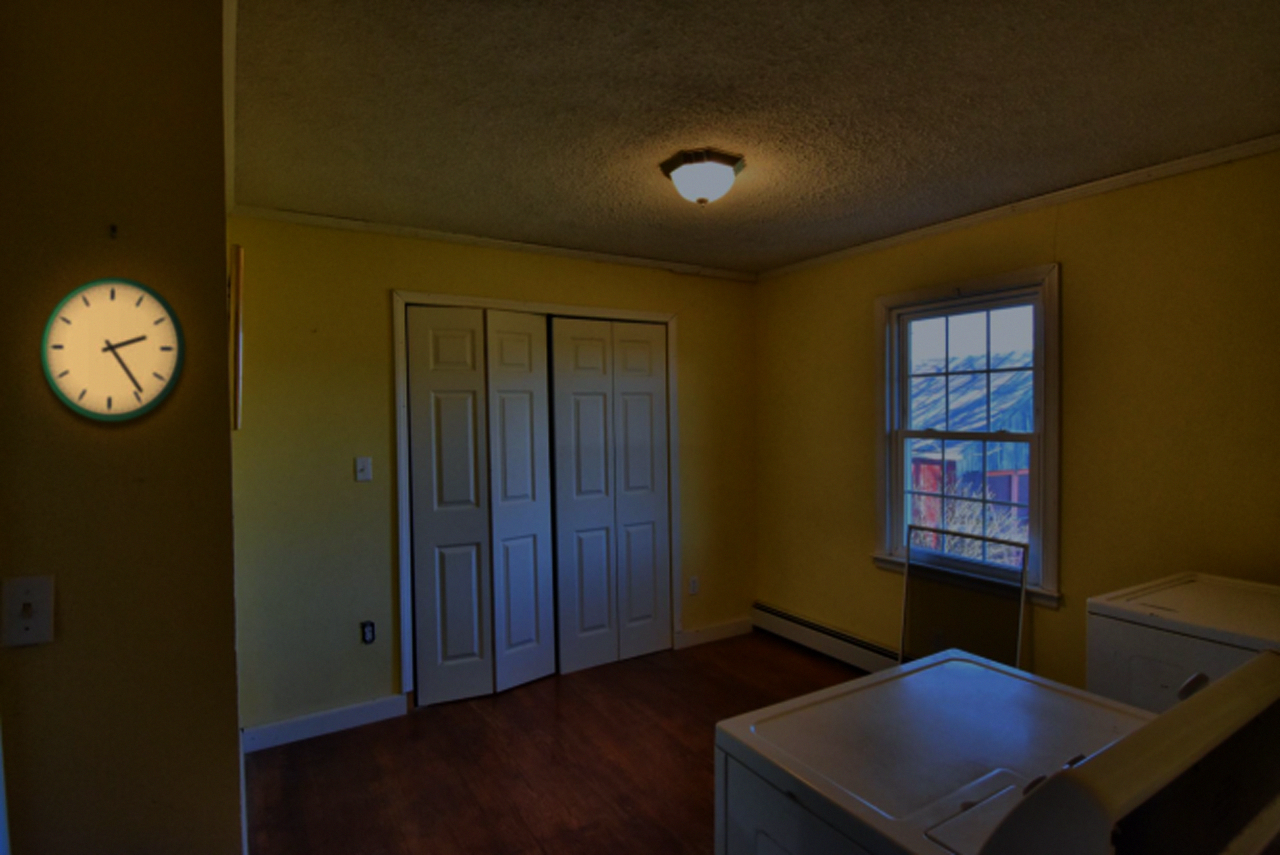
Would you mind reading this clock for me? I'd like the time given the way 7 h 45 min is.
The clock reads 2 h 24 min
